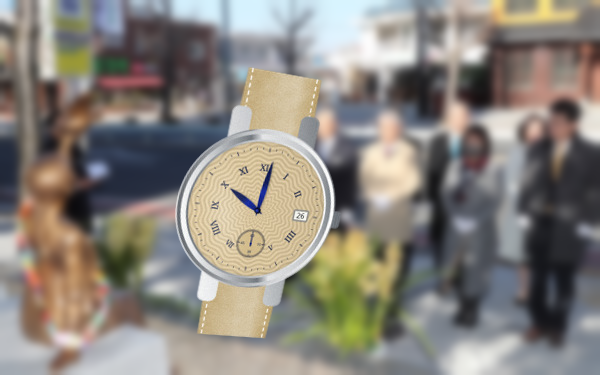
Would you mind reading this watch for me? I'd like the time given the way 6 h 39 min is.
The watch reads 10 h 01 min
